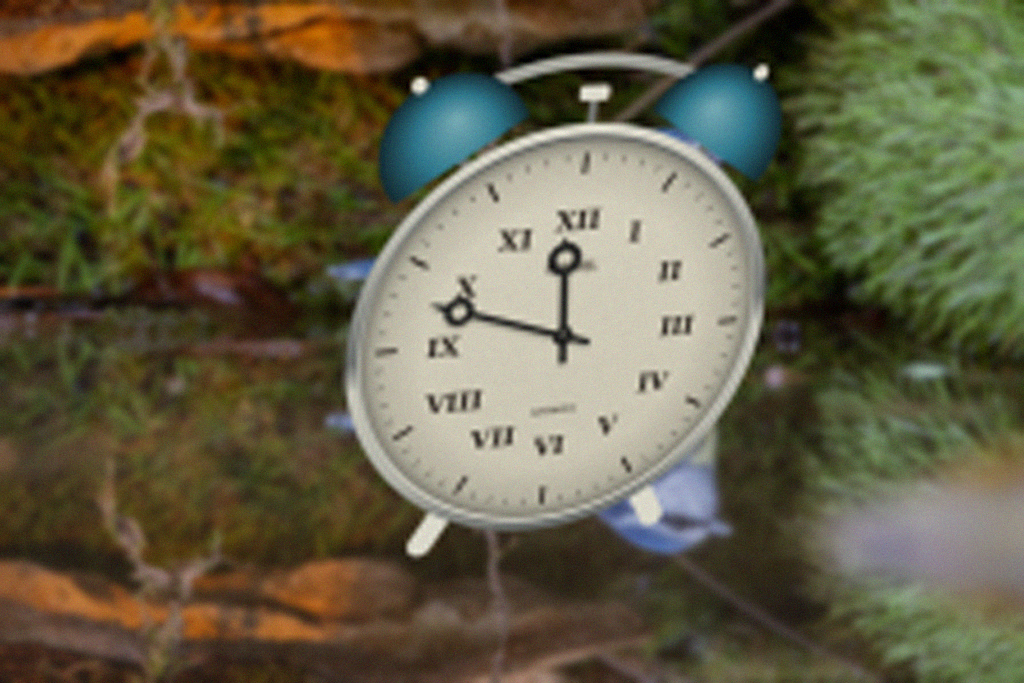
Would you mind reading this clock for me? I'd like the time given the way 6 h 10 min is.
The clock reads 11 h 48 min
